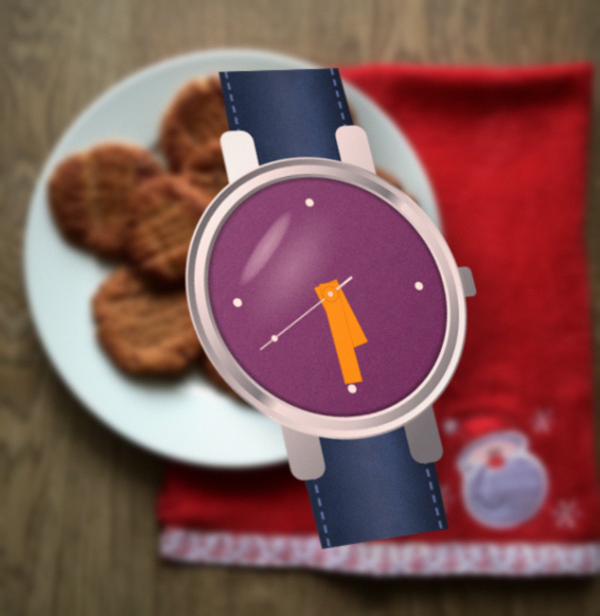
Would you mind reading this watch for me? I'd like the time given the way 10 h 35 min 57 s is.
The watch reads 5 h 29 min 40 s
